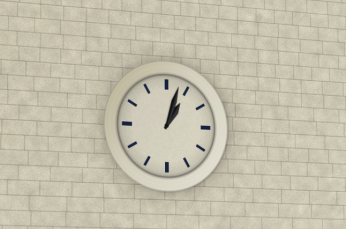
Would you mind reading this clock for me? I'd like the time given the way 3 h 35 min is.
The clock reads 1 h 03 min
